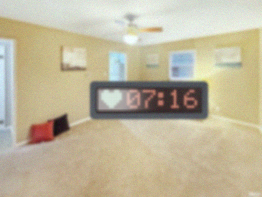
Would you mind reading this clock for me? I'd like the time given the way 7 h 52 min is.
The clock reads 7 h 16 min
